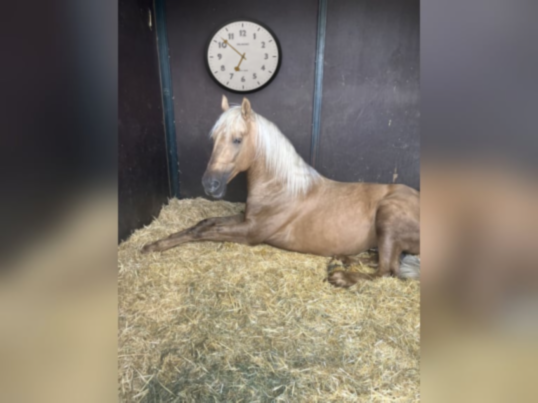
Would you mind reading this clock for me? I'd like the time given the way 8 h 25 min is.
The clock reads 6 h 52 min
